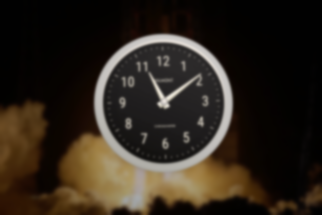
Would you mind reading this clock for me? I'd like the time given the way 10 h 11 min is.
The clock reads 11 h 09 min
